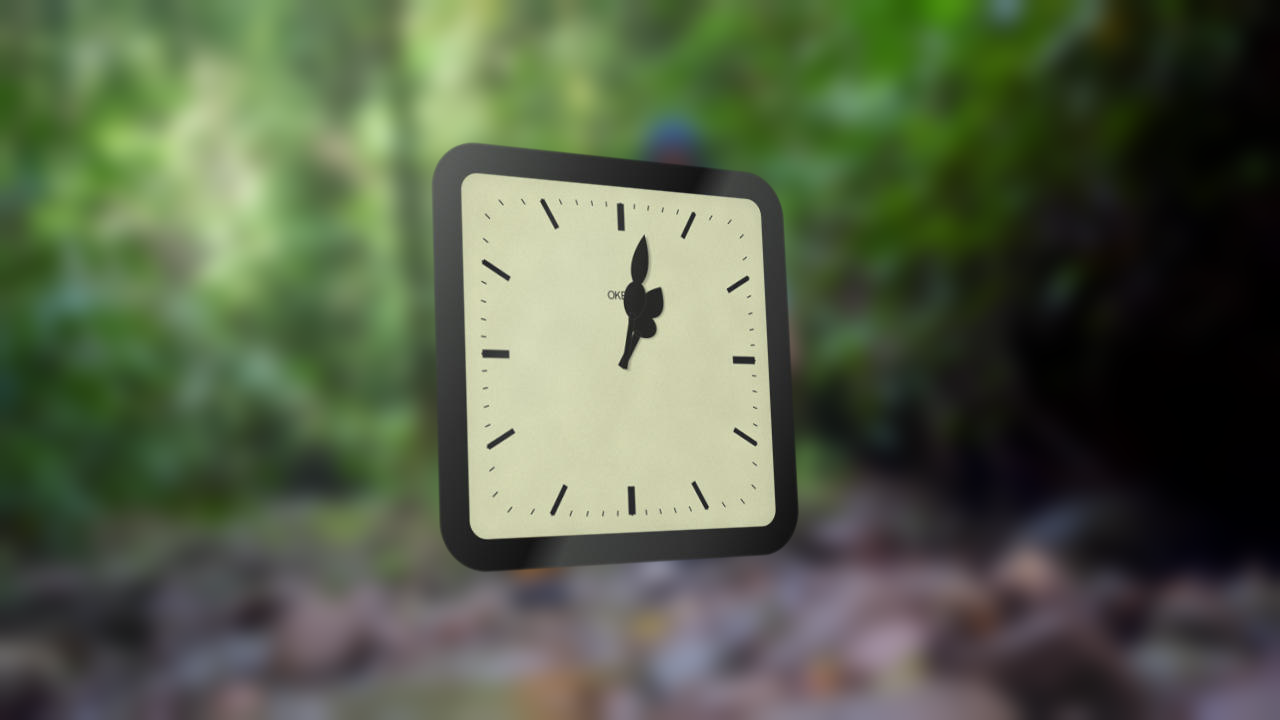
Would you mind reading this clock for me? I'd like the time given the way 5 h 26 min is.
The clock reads 1 h 02 min
